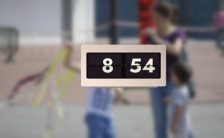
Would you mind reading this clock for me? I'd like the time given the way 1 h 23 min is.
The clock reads 8 h 54 min
